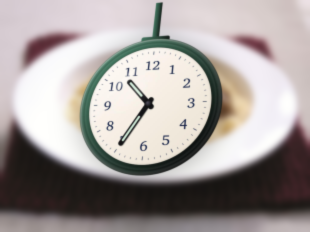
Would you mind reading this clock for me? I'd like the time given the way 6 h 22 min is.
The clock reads 10 h 35 min
